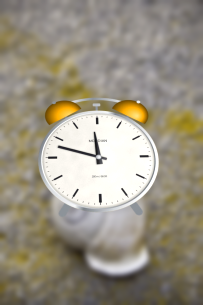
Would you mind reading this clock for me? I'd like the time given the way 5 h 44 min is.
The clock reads 11 h 48 min
